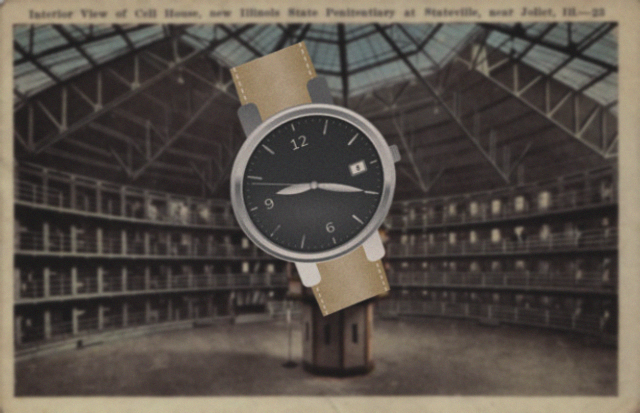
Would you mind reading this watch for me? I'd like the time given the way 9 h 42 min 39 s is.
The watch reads 9 h 19 min 49 s
